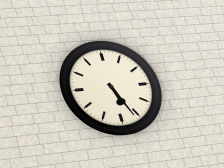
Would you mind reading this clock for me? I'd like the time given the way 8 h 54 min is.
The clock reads 5 h 26 min
